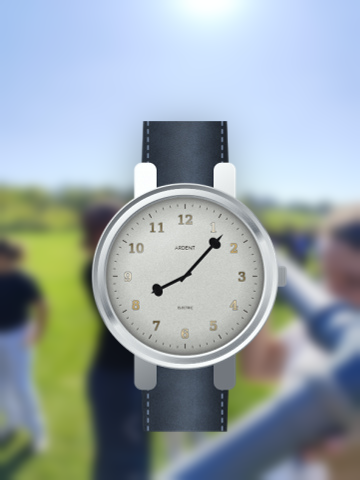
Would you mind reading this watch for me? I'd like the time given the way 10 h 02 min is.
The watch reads 8 h 07 min
